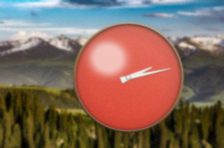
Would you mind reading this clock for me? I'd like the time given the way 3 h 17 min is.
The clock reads 2 h 13 min
